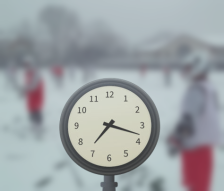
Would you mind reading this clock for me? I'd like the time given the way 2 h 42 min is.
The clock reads 7 h 18 min
